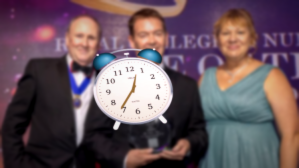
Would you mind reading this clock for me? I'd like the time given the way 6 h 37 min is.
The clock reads 12 h 36 min
